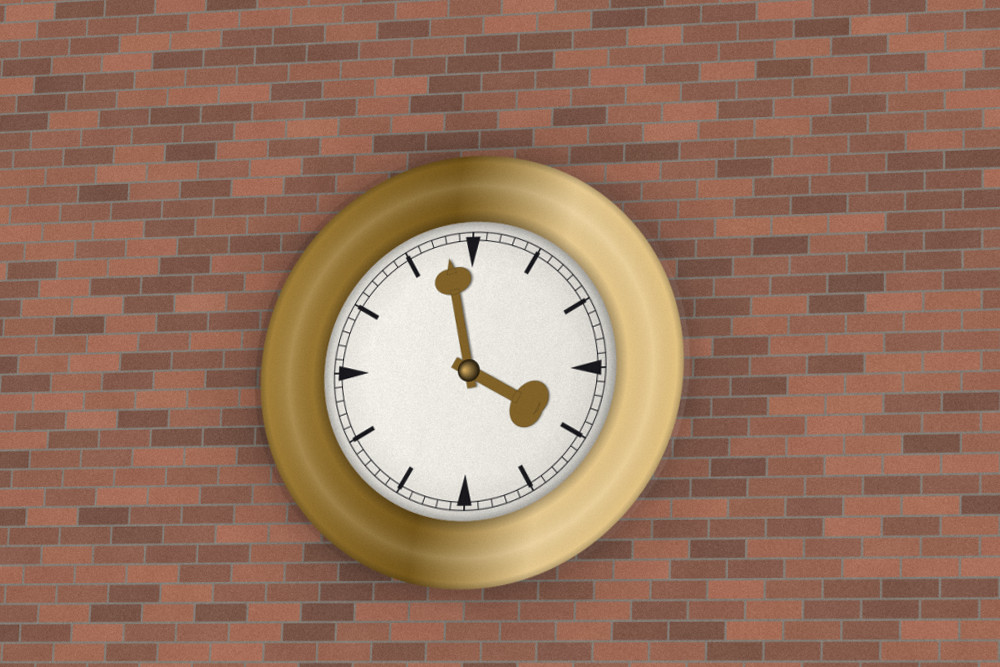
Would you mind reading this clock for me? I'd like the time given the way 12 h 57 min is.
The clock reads 3 h 58 min
